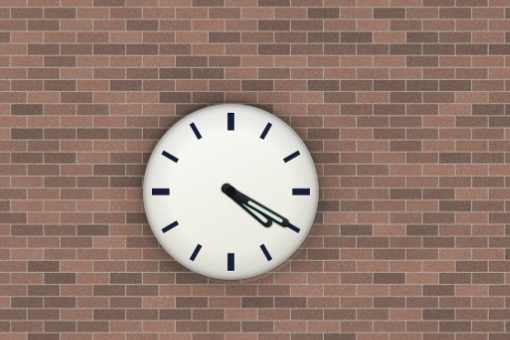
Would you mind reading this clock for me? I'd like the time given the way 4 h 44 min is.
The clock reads 4 h 20 min
